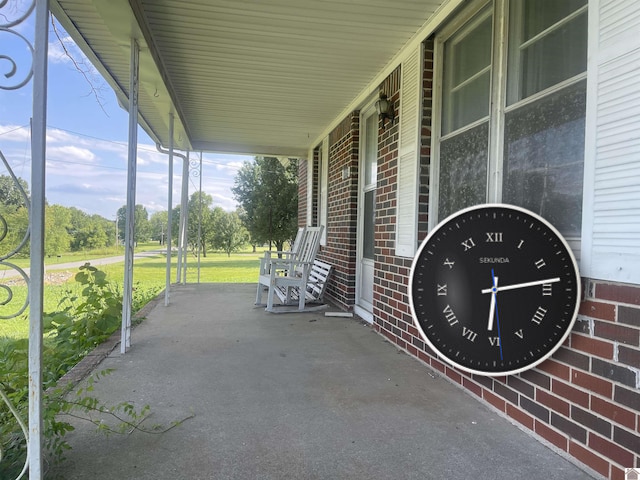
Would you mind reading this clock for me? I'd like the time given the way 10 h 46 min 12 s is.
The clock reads 6 h 13 min 29 s
